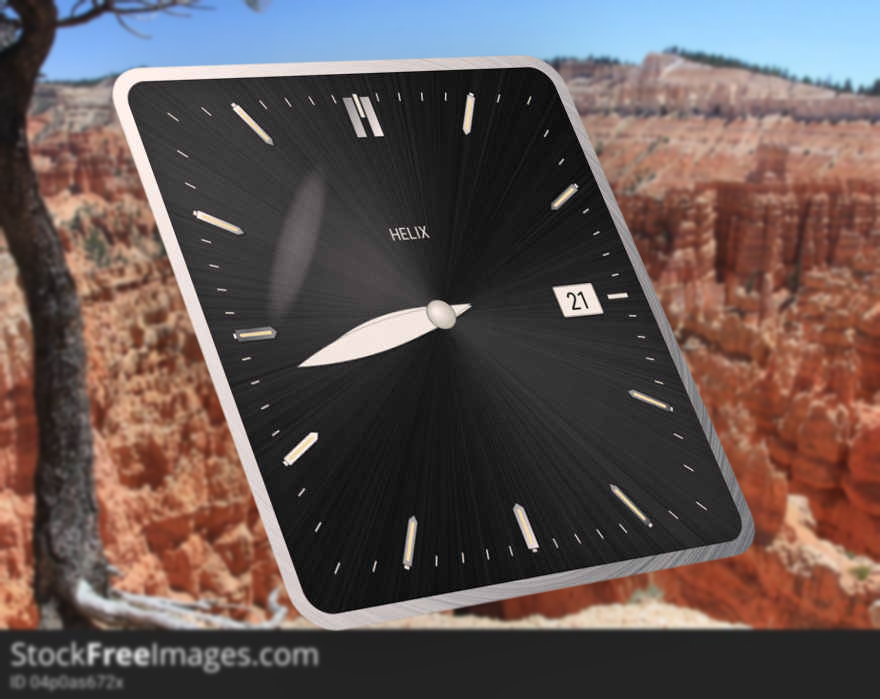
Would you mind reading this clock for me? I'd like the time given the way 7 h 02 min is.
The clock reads 8 h 43 min
